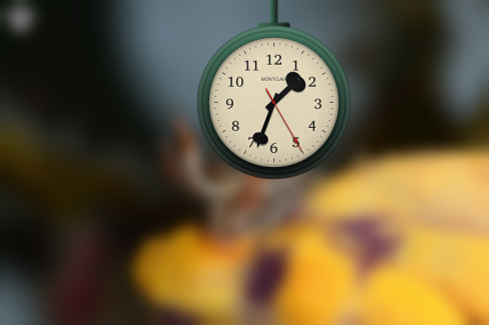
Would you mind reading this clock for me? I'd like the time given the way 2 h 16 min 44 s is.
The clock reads 1 h 33 min 25 s
